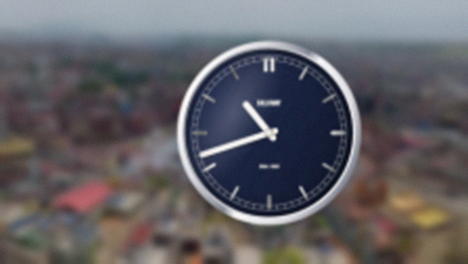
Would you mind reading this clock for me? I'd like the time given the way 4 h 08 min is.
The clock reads 10 h 42 min
